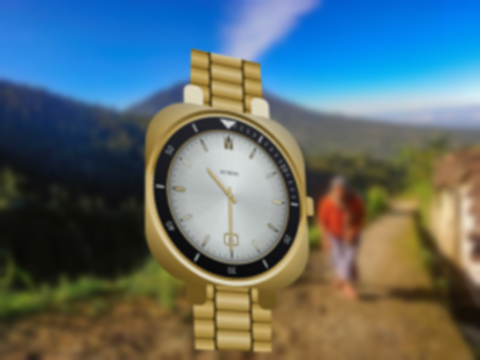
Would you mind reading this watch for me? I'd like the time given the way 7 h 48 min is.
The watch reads 10 h 30 min
